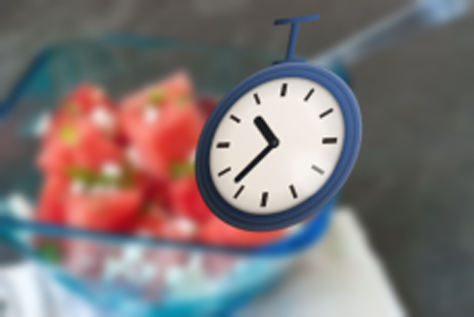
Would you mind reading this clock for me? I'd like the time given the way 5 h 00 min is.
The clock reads 10 h 37 min
